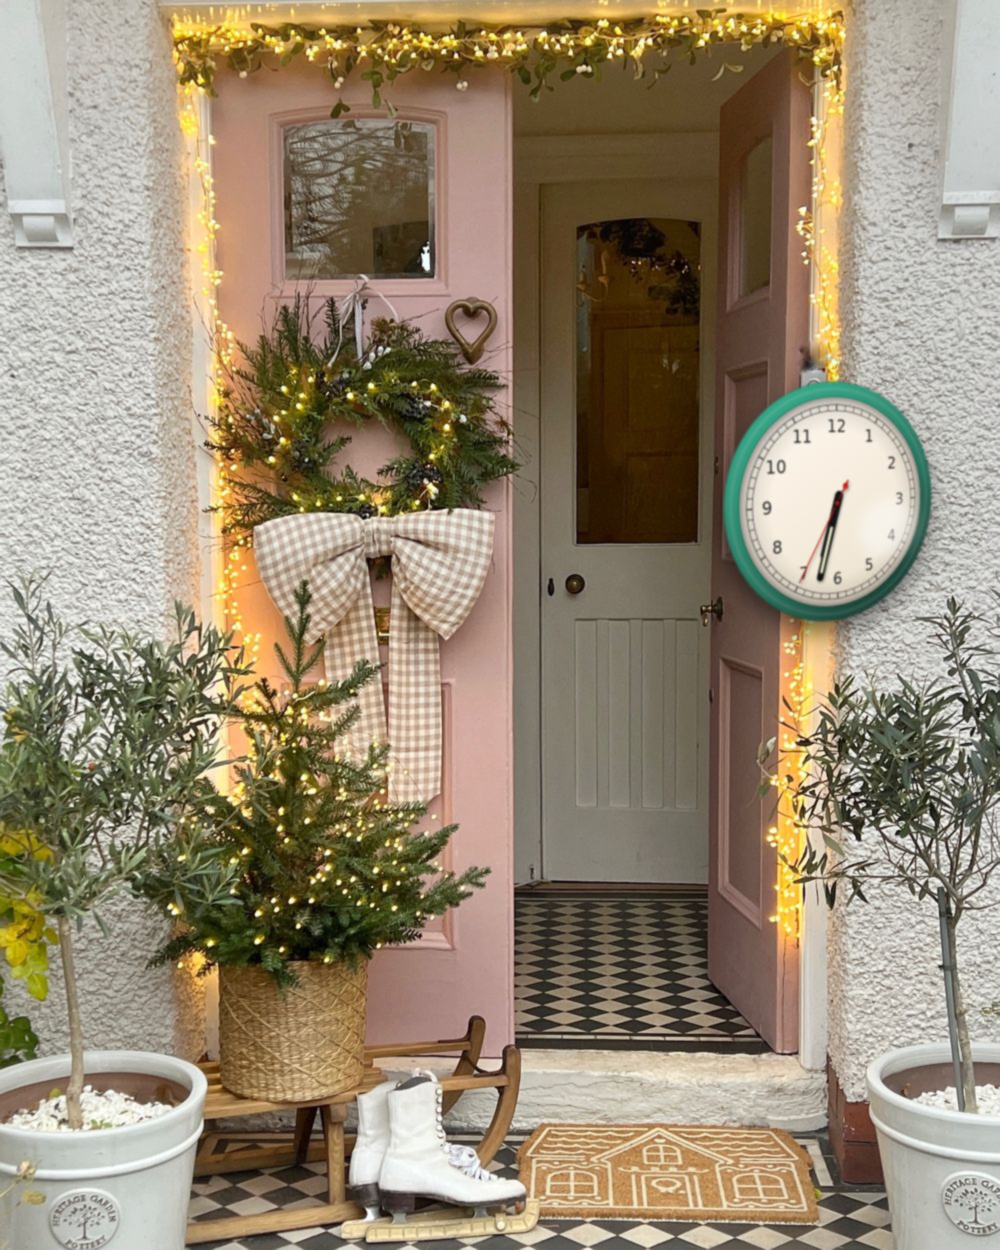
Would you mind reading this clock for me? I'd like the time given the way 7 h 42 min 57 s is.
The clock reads 6 h 32 min 35 s
